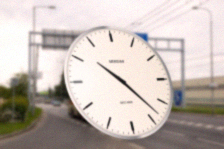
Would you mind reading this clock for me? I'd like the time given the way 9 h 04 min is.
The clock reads 10 h 23 min
